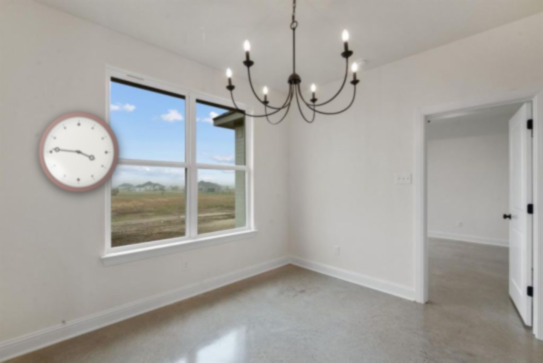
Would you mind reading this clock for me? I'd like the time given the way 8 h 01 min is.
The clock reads 3 h 46 min
